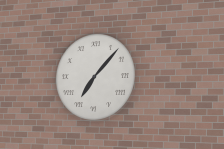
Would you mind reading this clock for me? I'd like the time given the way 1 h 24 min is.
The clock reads 7 h 07 min
